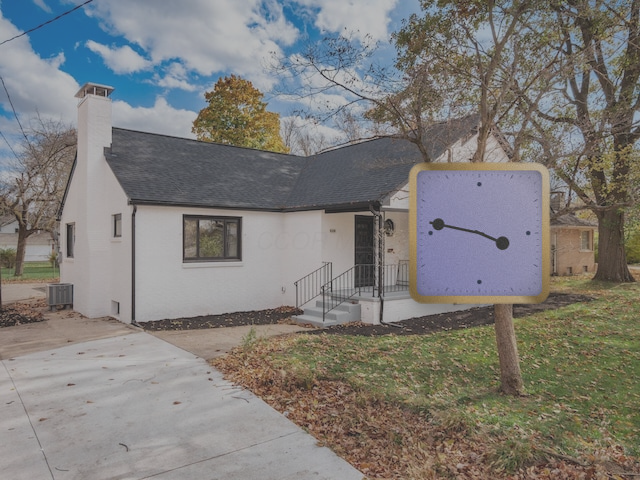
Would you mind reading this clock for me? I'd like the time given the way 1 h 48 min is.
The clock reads 3 h 47 min
